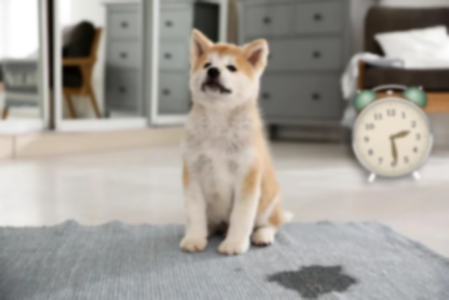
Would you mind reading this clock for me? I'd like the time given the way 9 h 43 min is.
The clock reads 2 h 29 min
